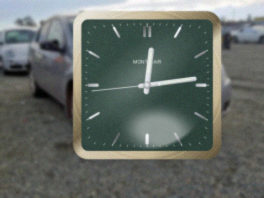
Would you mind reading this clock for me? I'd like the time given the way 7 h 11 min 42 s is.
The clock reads 12 h 13 min 44 s
